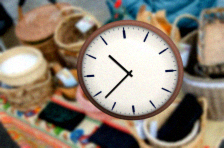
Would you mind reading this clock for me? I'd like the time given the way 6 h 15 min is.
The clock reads 10 h 38 min
